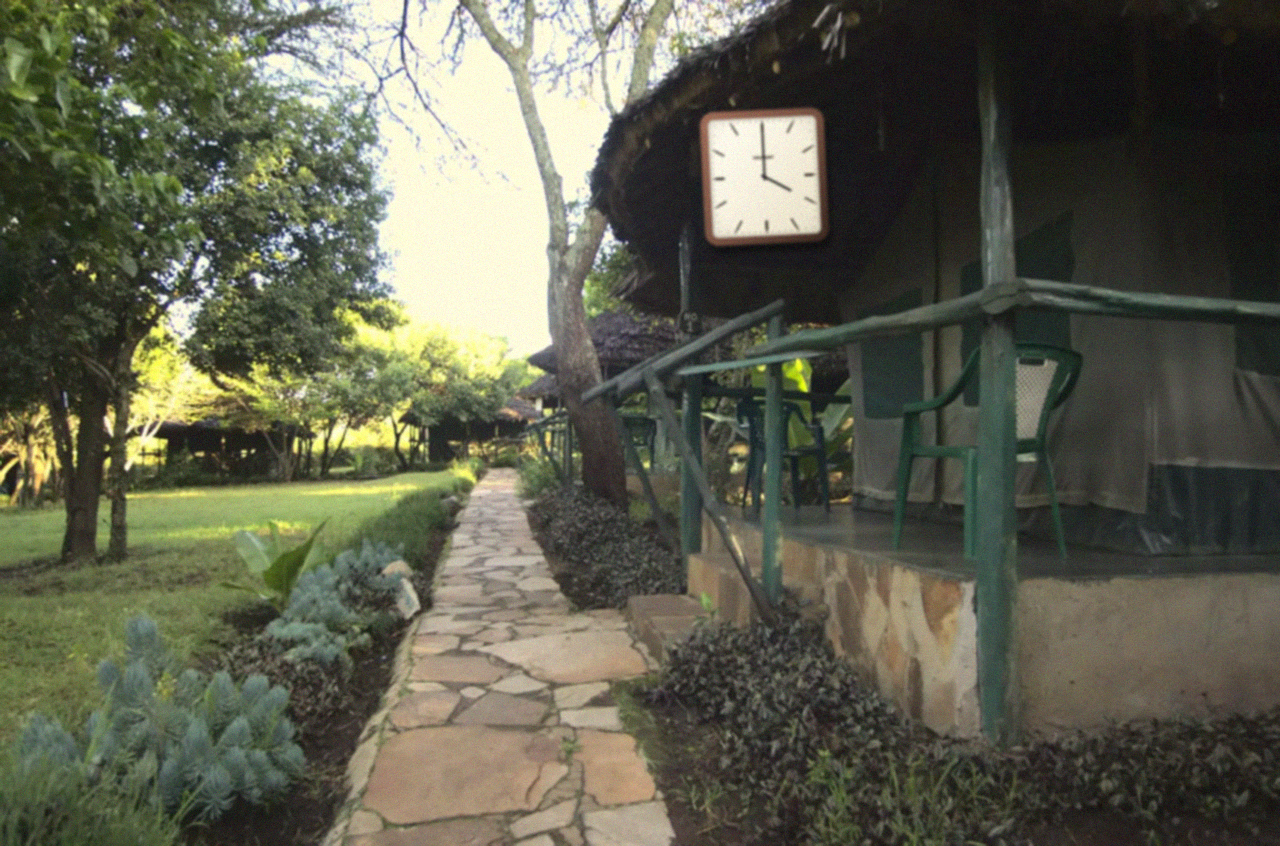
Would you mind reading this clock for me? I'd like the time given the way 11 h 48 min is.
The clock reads 4 h 00 min
